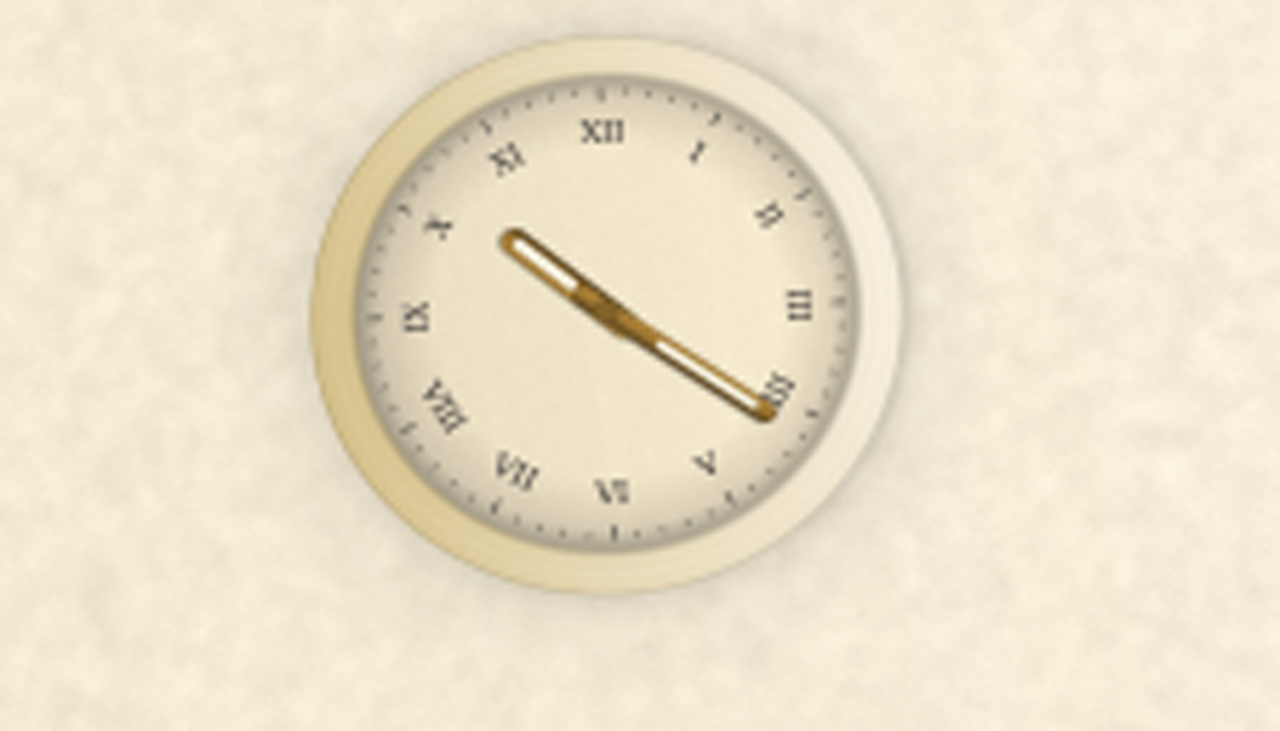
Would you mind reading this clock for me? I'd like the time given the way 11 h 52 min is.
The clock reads 10 h 21 min
